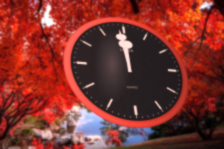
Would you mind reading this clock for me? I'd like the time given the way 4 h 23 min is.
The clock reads 11 h 59 min
